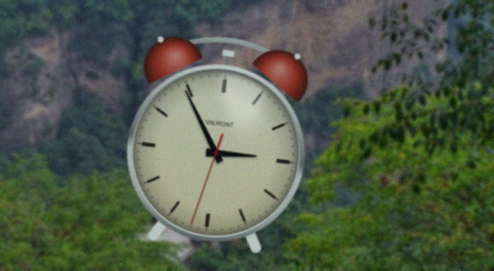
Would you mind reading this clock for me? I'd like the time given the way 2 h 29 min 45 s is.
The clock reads 2 h 54 min 32 s
